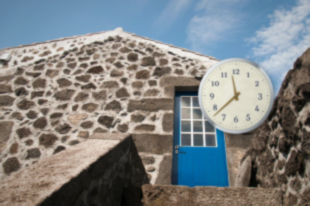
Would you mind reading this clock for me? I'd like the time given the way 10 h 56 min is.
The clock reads 11 h 38 min
